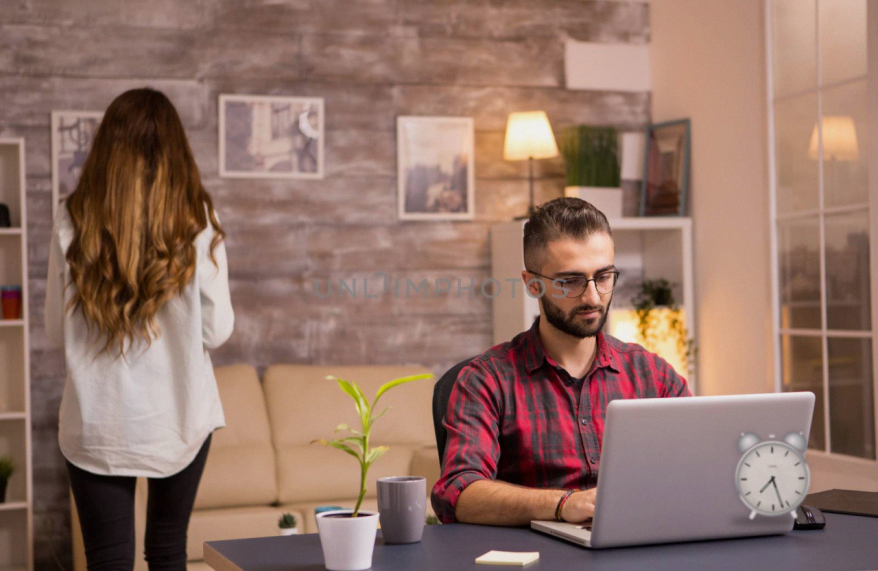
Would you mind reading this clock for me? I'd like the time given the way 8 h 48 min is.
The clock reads 7 h 27 min
